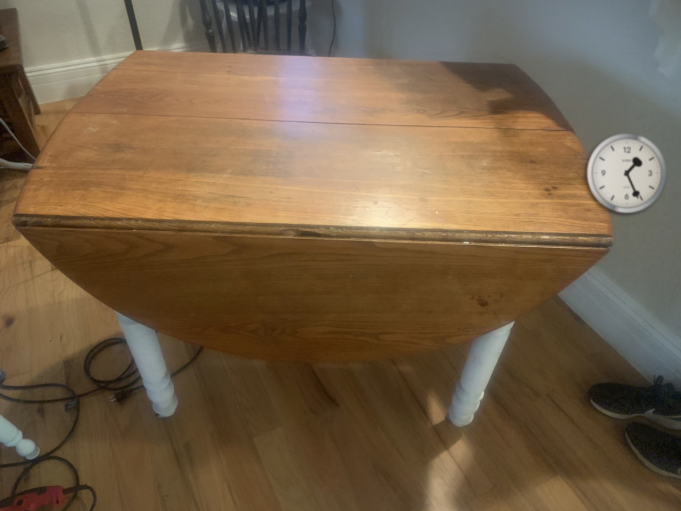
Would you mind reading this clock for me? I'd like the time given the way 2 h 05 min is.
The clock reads 1 h 26 min
